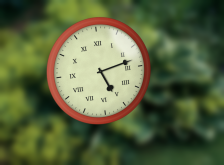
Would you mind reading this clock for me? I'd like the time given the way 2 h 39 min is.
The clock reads 5 h 13 min
